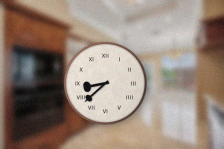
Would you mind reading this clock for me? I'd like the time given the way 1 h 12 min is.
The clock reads 8 h 38 min
